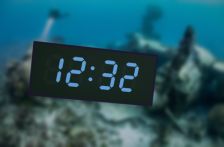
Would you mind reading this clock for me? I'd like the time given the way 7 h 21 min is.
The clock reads 12 h 32 min
